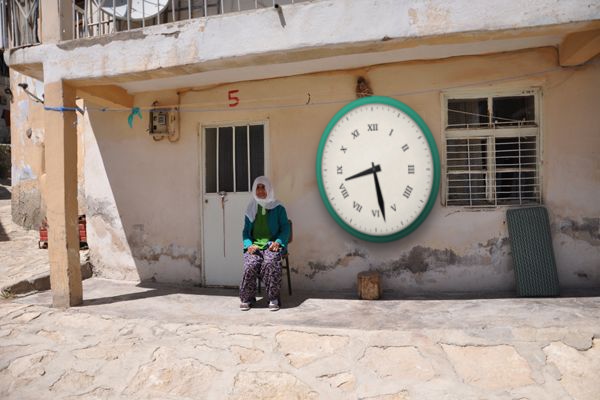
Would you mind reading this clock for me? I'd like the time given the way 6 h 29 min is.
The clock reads 8 h 28 min
